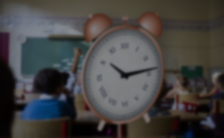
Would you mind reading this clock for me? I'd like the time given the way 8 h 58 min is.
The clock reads 10 h 14 min
